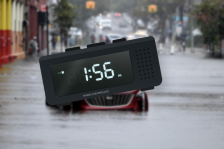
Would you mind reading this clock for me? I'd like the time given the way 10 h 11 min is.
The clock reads 1 h 56 min
